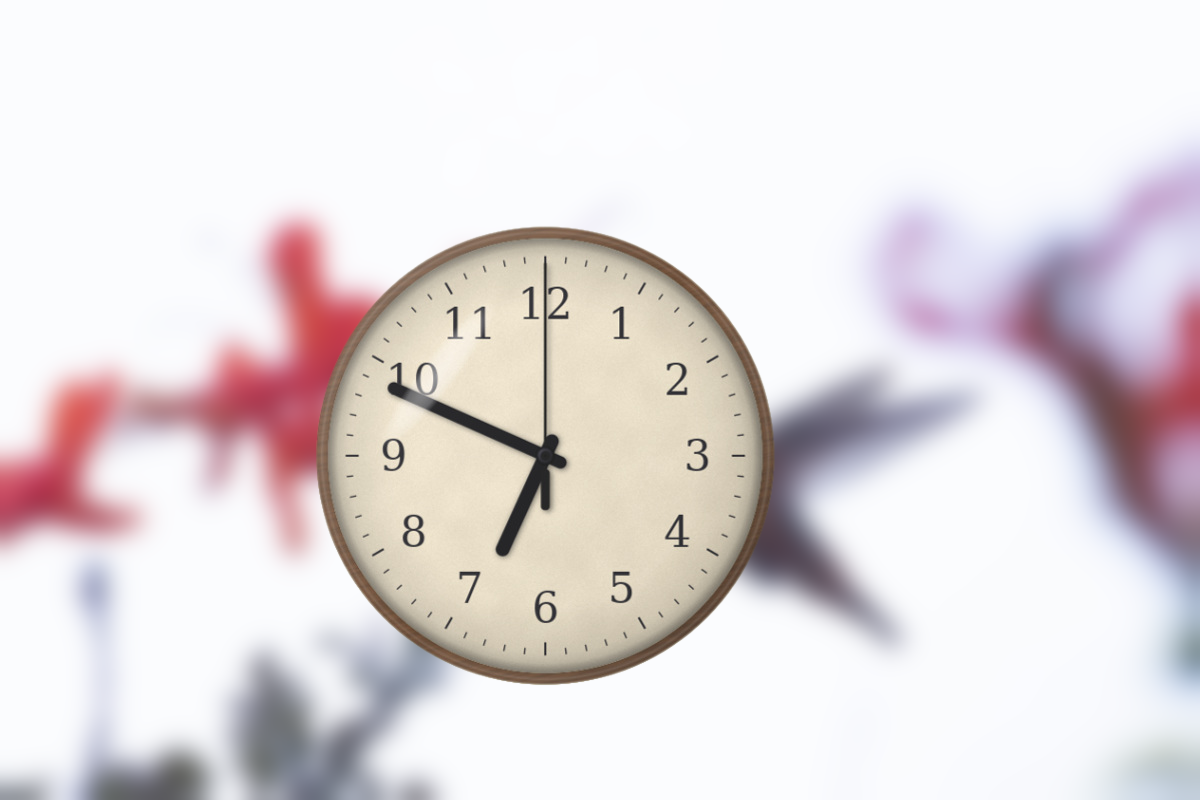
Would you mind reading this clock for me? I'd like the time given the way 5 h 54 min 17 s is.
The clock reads 6 h 49 min 00 s
